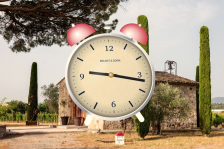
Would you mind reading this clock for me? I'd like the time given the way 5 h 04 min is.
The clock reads 9 h 17 min
